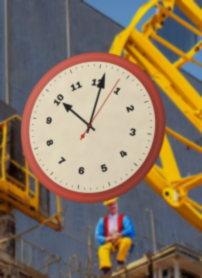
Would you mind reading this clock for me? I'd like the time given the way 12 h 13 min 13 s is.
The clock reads 10 h 01 min 04 s
